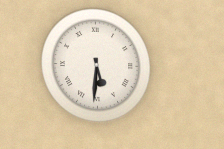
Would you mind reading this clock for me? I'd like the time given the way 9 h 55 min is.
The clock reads 5 h 31 min
